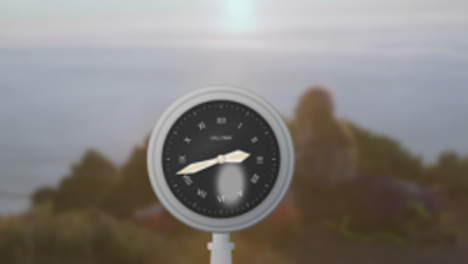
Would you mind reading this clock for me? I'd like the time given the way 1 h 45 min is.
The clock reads 2 h 42 min
